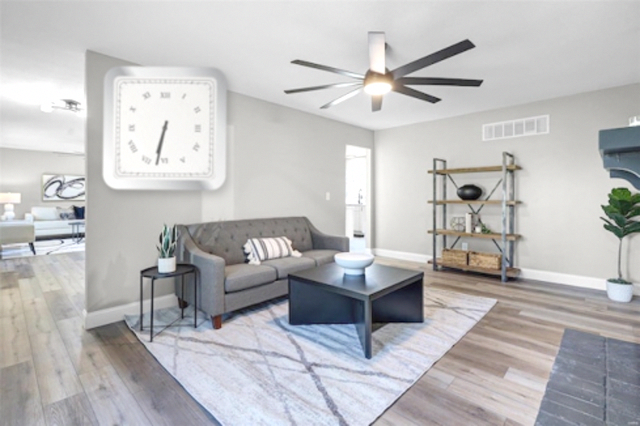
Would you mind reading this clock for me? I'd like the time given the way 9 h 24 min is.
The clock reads 6 h 32 min
